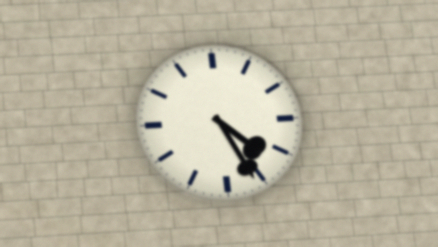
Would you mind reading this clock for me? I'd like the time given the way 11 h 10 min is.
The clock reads 4 h 26 min
